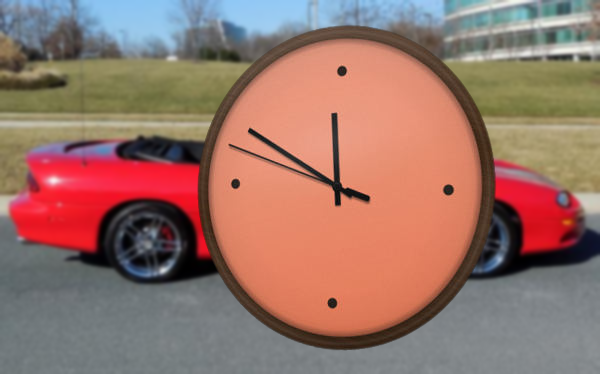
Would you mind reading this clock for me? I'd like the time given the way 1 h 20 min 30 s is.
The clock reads 11 h 49 min 48 s
